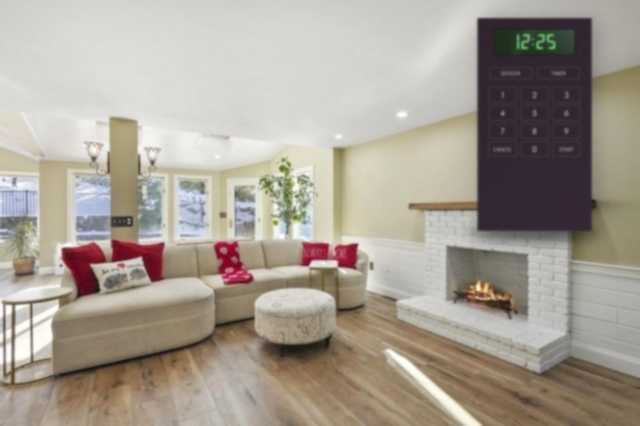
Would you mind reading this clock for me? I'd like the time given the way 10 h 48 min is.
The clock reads 12 h 25 min
